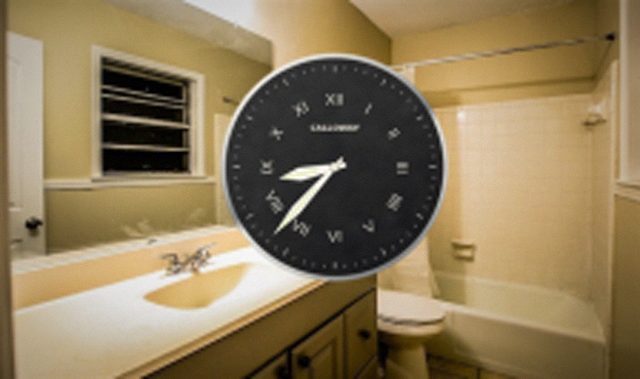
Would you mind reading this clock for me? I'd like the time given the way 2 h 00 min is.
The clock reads 8 h 37 min
